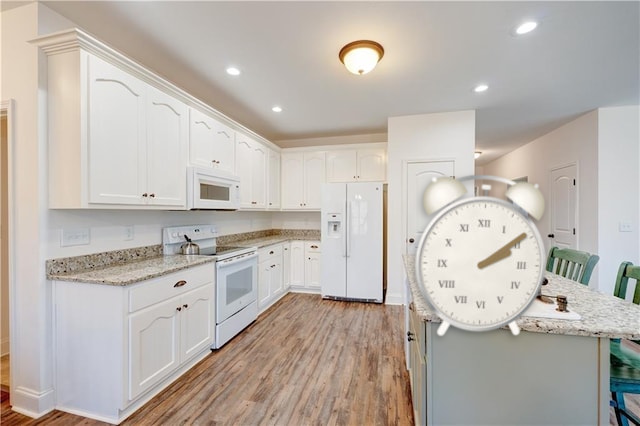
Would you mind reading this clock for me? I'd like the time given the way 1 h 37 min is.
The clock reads 2 h 09 min
